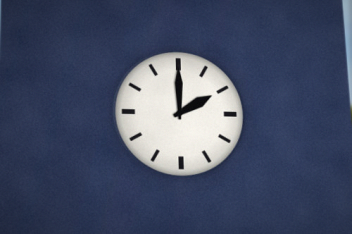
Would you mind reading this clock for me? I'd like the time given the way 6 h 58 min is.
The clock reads 2 h 00 min
